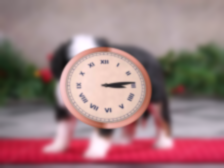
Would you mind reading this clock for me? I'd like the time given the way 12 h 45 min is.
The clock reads 3 h 14 min
